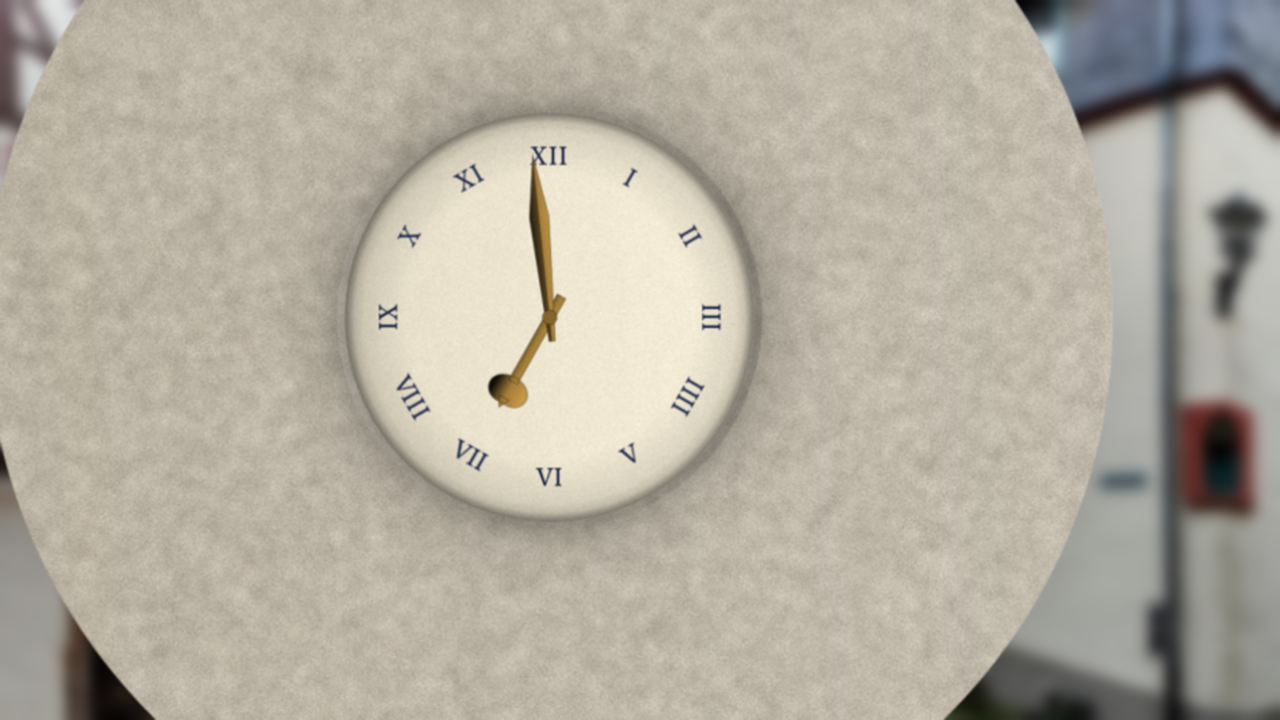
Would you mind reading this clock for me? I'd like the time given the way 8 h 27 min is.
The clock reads 6 h 59 min
